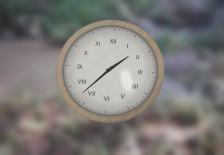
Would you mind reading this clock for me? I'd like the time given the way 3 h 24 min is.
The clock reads 1 h 37 min
